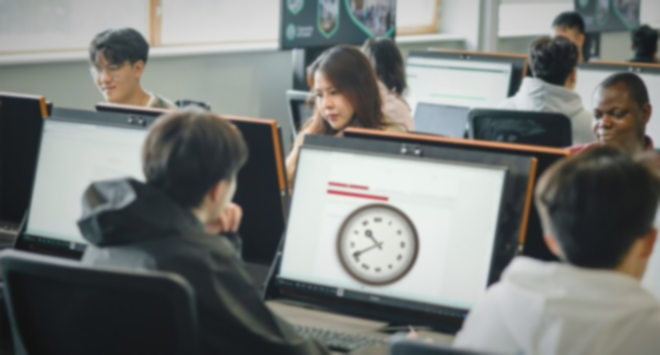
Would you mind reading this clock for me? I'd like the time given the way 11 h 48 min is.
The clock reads 10 h 41 min
